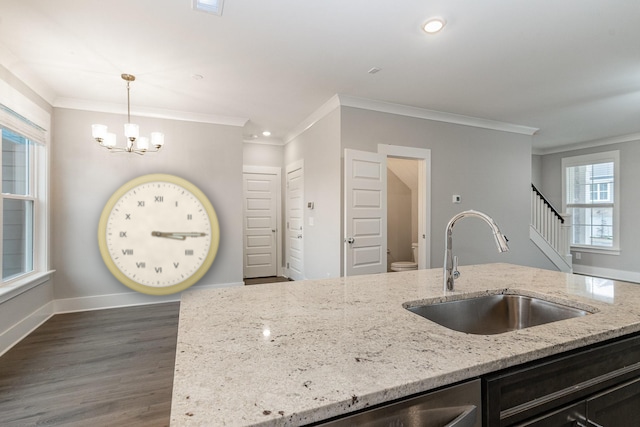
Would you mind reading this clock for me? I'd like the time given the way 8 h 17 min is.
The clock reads 3 h 15 min
